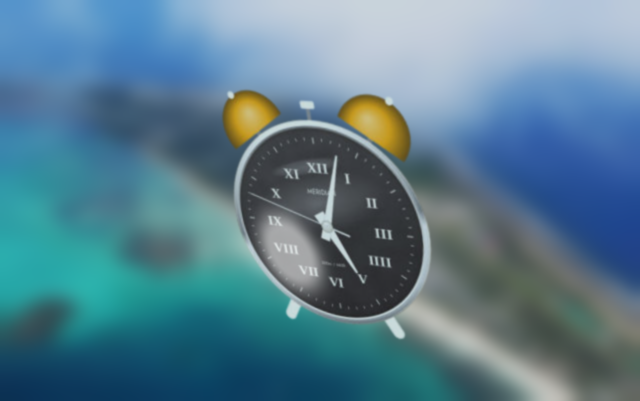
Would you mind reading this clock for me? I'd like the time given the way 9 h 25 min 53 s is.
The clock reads 5 h 02 min 48 s
